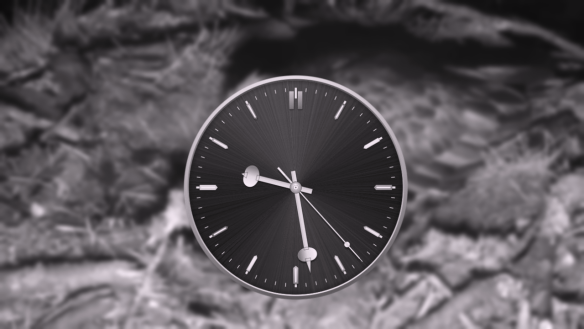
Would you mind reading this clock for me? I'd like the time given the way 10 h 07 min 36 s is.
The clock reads 9 h 28 min 23 s
